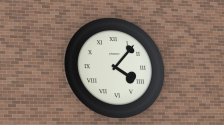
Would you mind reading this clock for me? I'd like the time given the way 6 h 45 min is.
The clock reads 4 h 07 min
